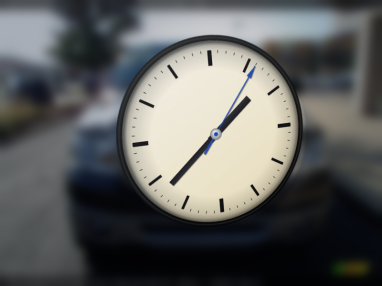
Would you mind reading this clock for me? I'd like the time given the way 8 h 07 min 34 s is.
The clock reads 1 h 38 min 06 s
